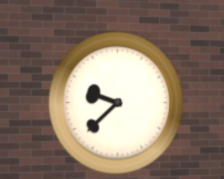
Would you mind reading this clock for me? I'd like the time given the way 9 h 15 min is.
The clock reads 9 h 38 min
